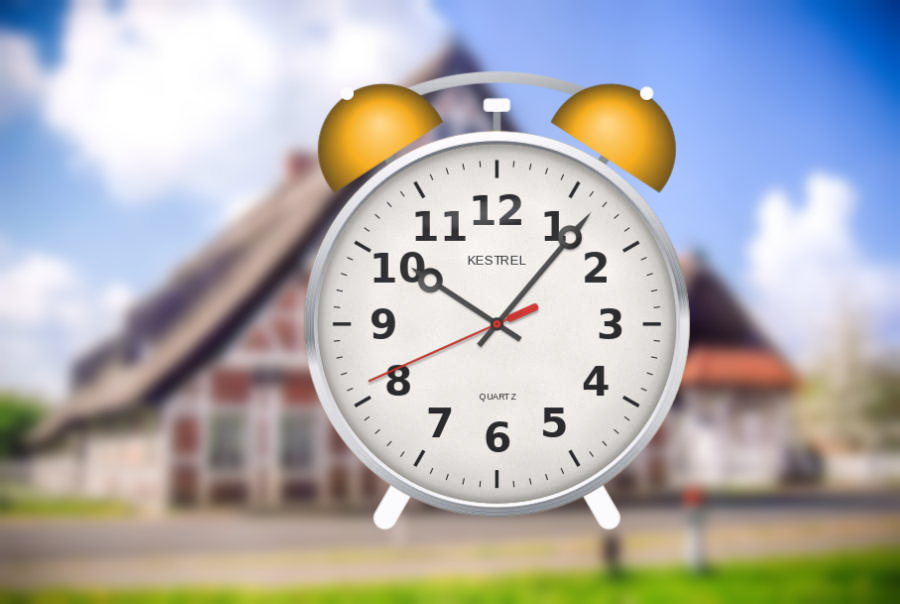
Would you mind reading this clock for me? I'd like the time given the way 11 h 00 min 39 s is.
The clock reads 10 h 06 min 41 s
